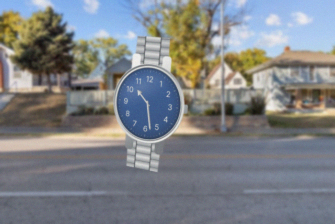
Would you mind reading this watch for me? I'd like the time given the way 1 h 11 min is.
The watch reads 10 h 28 min
